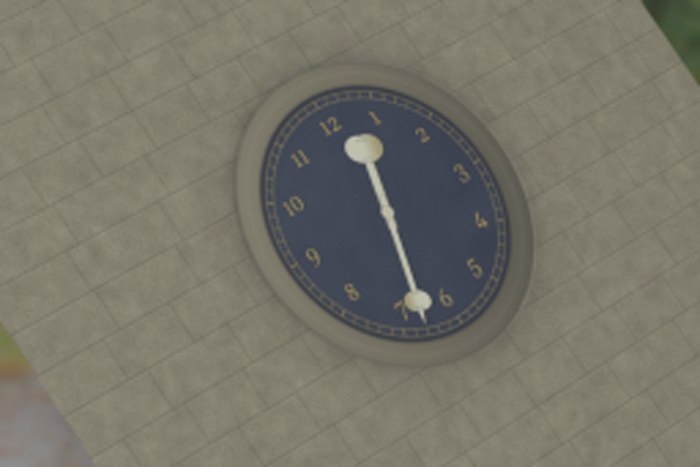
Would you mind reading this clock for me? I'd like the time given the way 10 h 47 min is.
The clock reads 12 h 33 min
